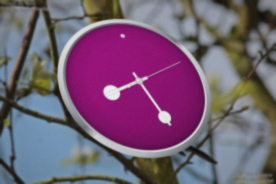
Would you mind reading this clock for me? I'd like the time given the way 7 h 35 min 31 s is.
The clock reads 8 h 27 min 12 s
